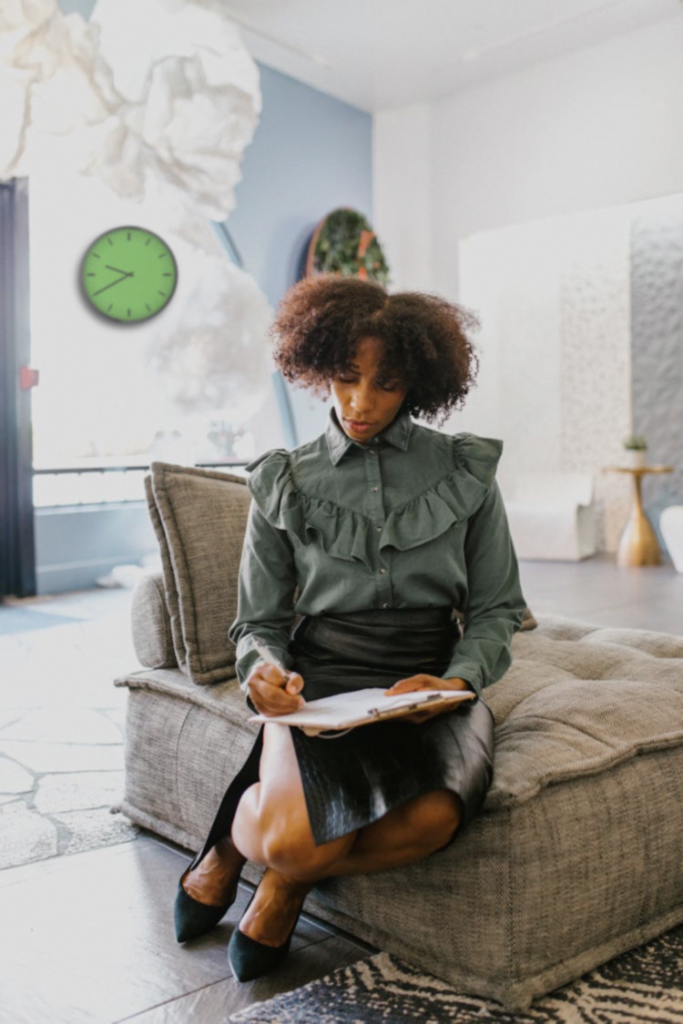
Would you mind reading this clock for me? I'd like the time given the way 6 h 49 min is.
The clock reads 9 h 40 min
